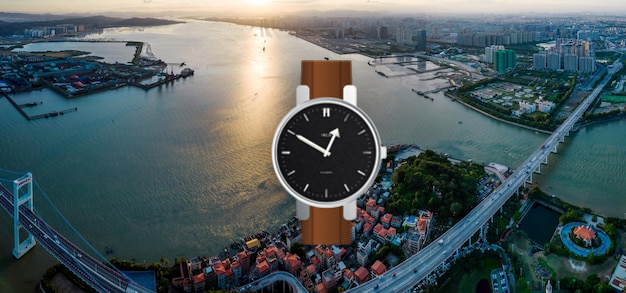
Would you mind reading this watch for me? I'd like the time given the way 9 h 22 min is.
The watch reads 12 h 50 min
